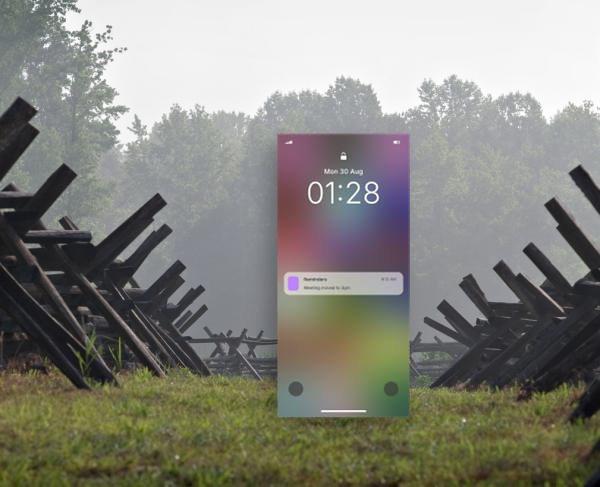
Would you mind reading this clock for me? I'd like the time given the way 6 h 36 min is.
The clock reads 1 h 28 min
